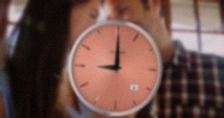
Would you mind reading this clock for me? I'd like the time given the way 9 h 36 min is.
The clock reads 9 h 00 min
